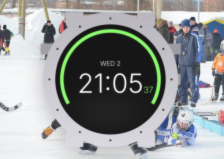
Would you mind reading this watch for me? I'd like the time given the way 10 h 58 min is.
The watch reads 21 h 05 min
